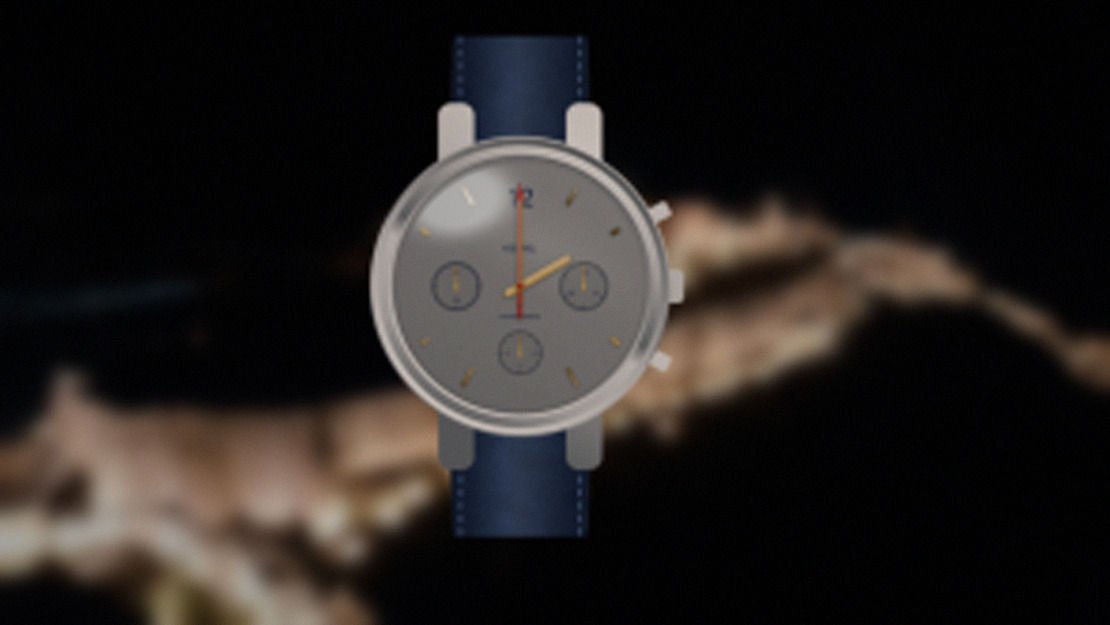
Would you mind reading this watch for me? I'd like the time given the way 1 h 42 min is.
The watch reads 2 h 00 min
